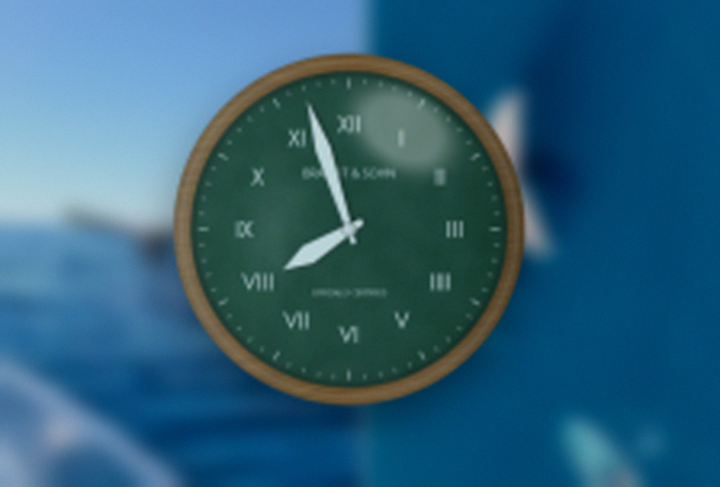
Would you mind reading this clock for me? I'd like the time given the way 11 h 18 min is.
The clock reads 7 h 57 min
